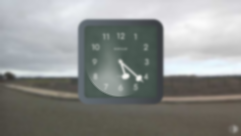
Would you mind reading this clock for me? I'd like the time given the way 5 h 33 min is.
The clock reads 5 h 22 min
